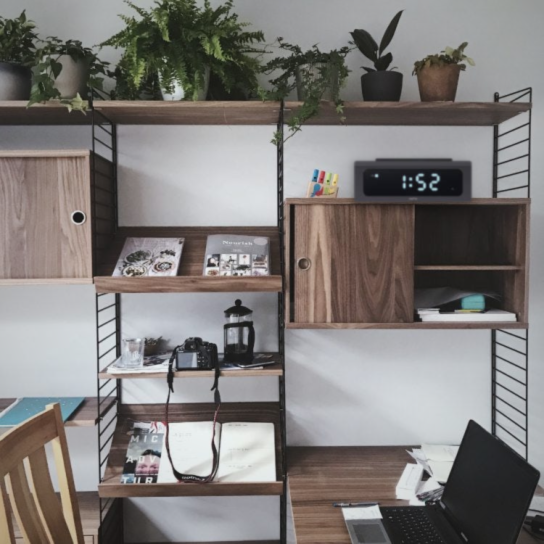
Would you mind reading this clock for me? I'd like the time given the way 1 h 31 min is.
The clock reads 1 h 52 min
